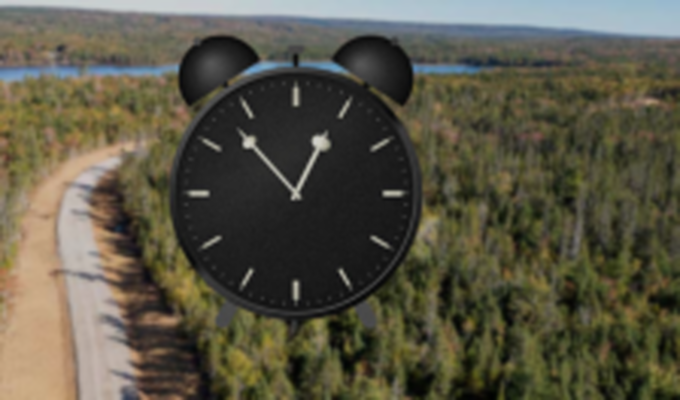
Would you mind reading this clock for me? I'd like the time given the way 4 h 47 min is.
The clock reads 12 h 53 min
